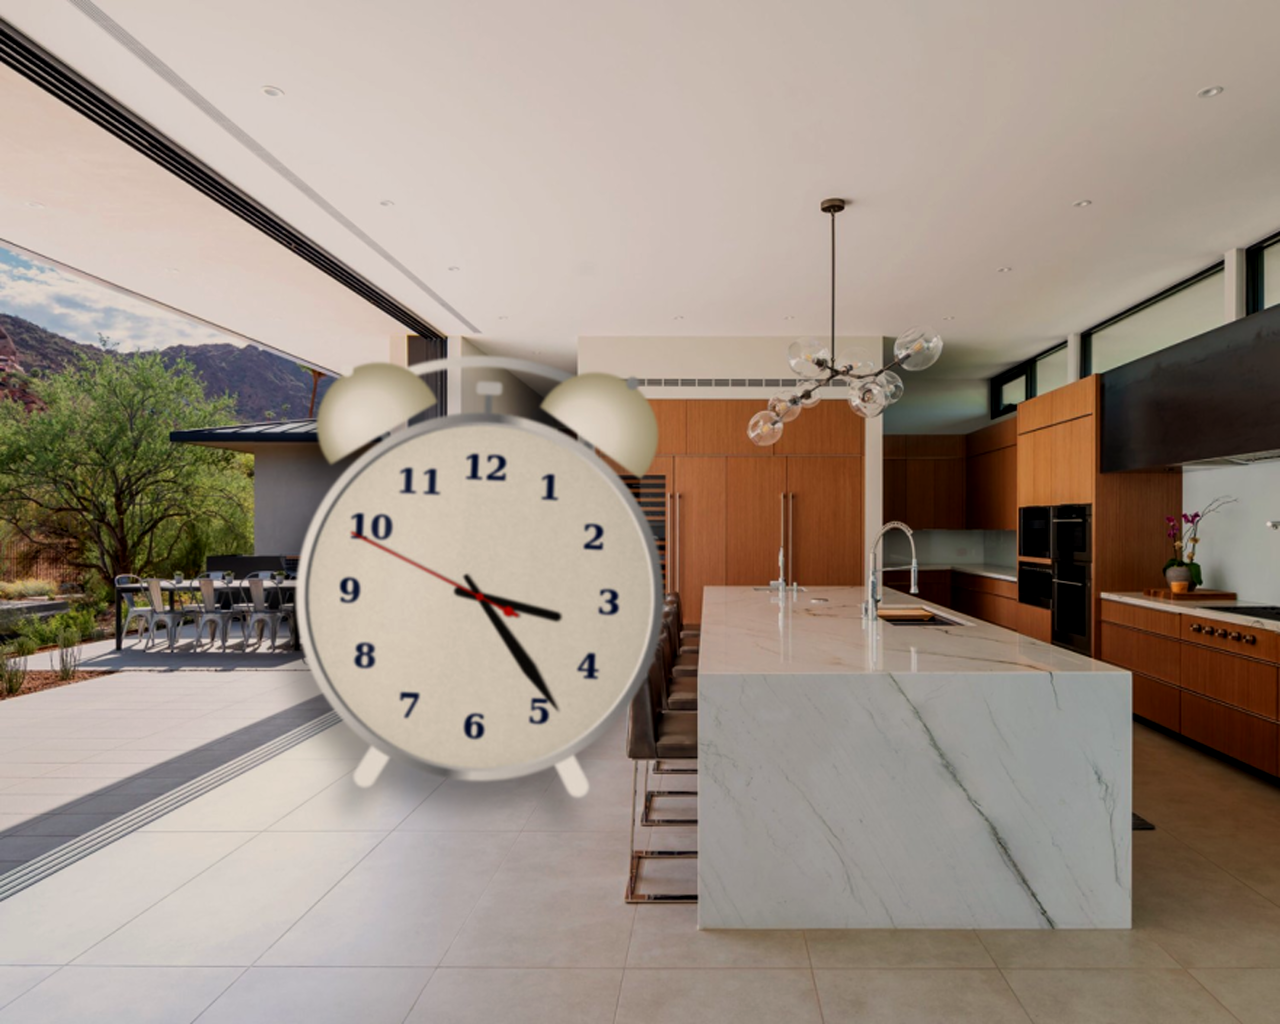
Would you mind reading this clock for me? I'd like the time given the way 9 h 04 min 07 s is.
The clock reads 3 h 23 min 49 s
